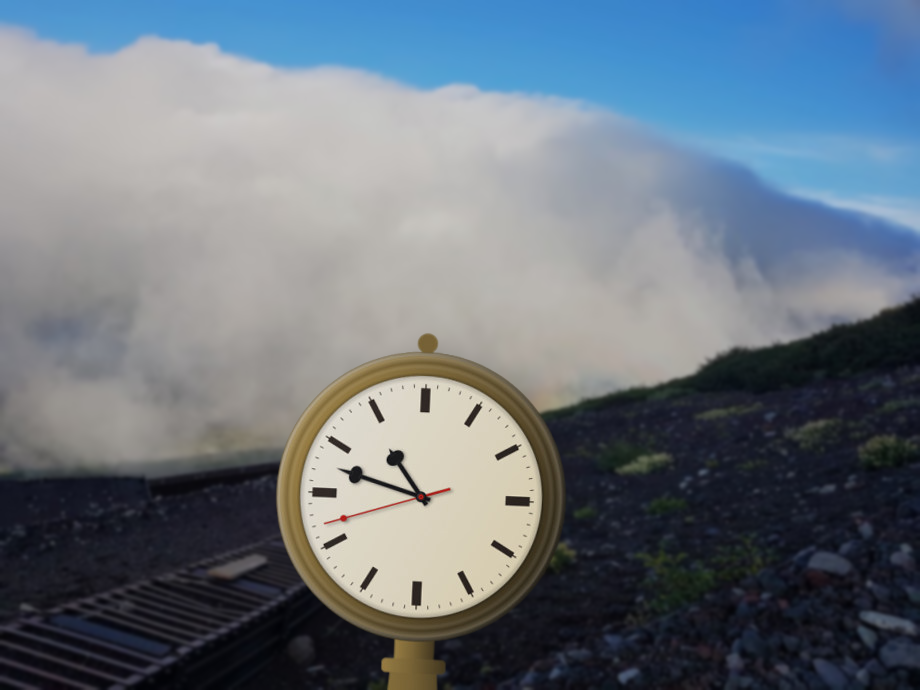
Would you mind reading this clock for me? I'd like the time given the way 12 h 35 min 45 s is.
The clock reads 10 h 47 min 42 s
